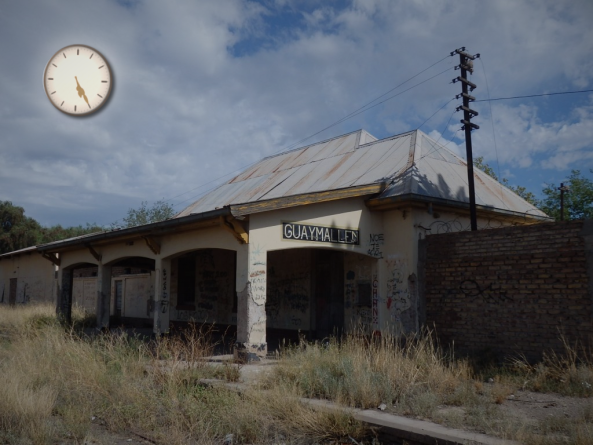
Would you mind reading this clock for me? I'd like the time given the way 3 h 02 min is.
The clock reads 5 h 25 min
